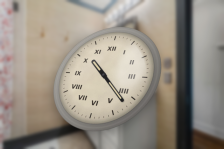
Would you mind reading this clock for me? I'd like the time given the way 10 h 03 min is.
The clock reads 10 h 22 min
